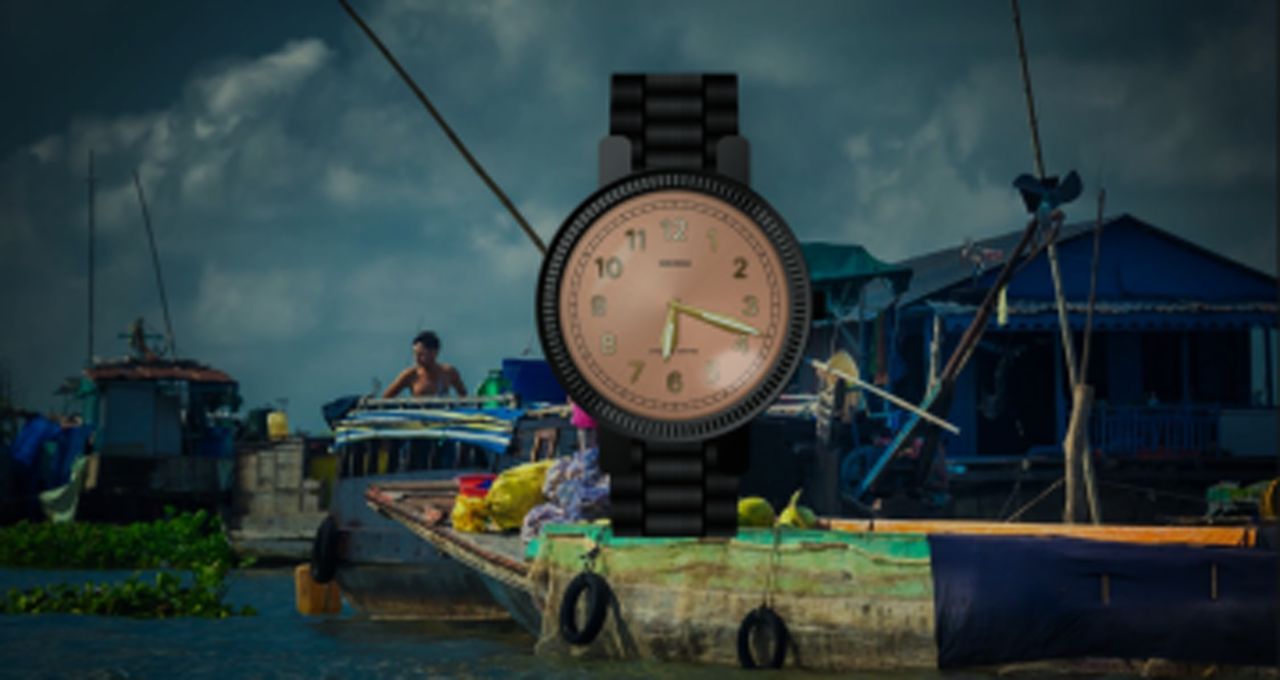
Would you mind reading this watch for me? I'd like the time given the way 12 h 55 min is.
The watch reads 6 h 18 min
